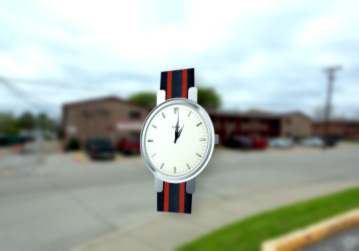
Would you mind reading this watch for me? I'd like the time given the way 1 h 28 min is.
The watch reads 1 h 01 min
